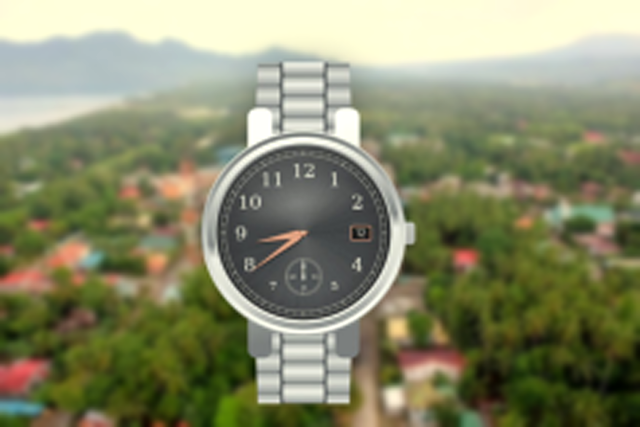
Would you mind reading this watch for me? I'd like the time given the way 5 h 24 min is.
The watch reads 8 h 39 min
